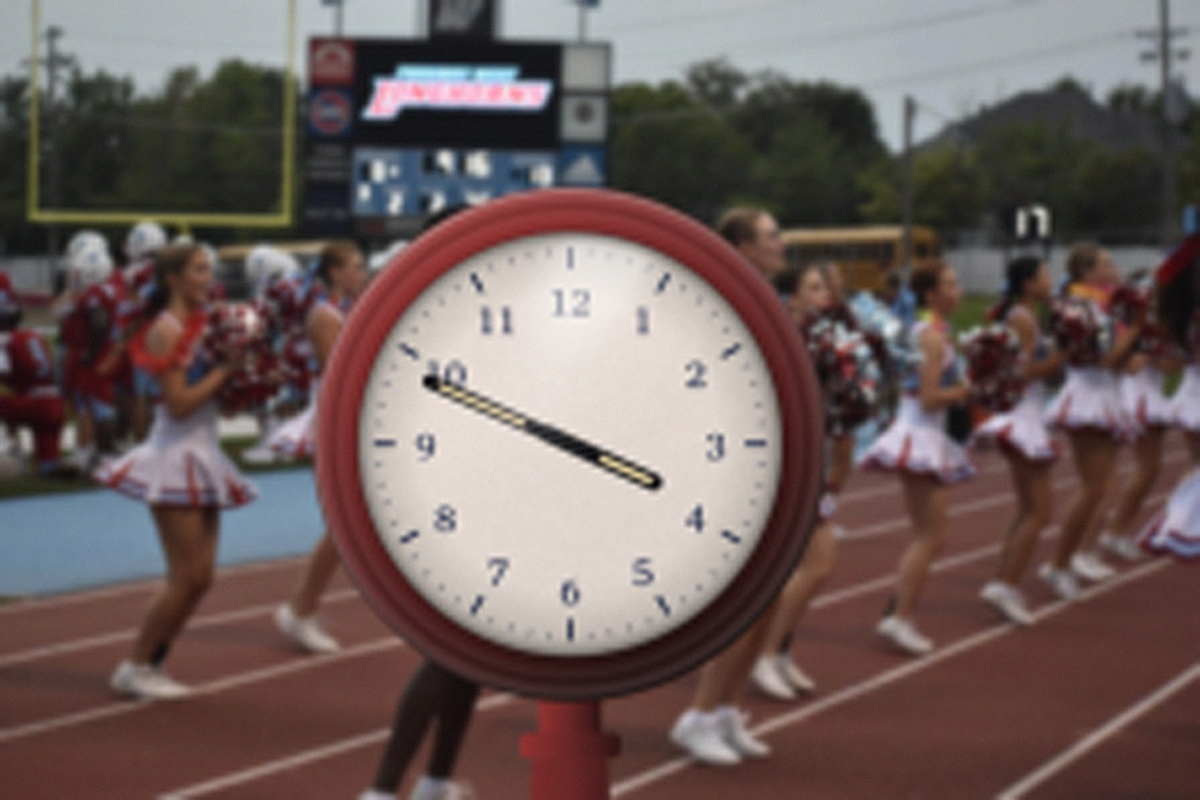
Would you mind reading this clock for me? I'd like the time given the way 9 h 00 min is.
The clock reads 3 h 49 min
